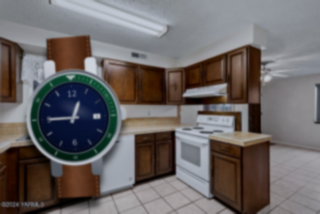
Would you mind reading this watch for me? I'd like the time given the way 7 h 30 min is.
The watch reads 12 h 45 min
